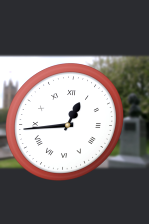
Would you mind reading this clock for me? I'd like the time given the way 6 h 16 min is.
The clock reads 12 h 44 min
